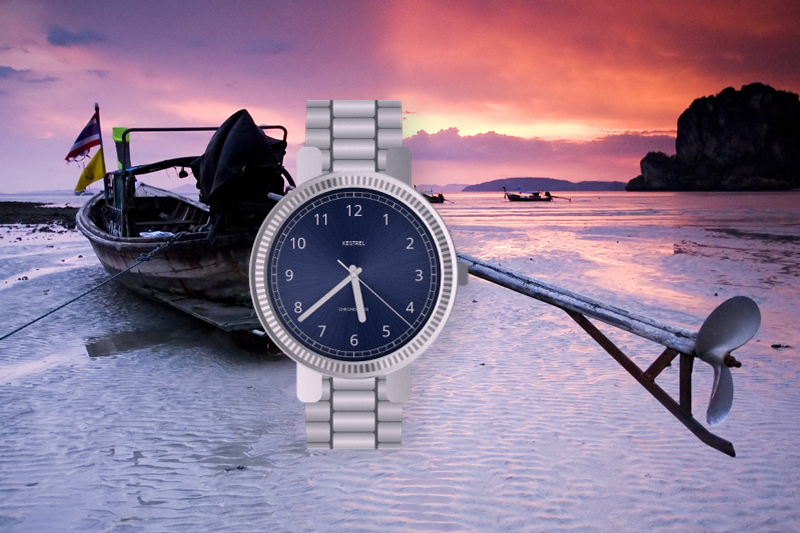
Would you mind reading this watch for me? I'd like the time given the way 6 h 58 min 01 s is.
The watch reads 5 h 38 min 22 s
